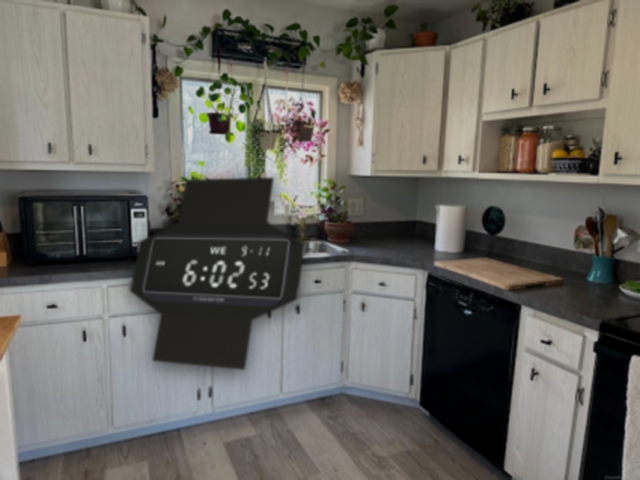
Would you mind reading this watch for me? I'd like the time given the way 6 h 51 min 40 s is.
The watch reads 6 h 02 min 53 s
